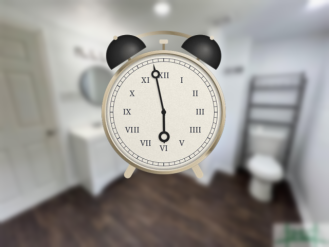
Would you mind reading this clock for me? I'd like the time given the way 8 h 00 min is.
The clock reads 5 h 58 min
